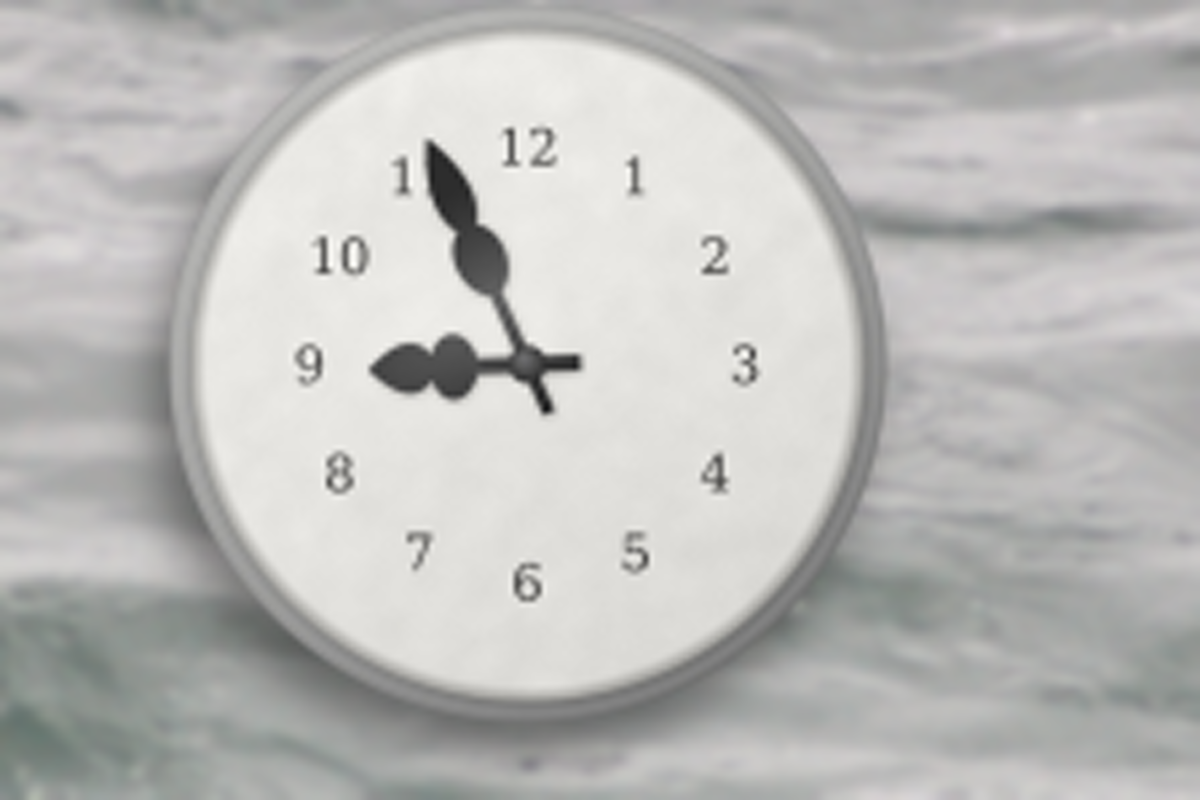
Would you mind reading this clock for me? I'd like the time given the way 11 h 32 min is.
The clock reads 8 h 56 min
